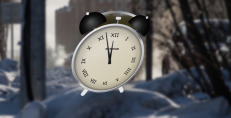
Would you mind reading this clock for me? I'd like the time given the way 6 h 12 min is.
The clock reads 11 h 57 min
